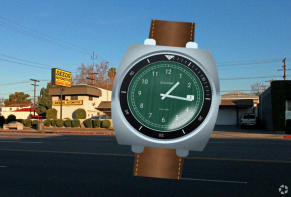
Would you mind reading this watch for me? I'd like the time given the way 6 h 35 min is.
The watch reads 1 h 16 min
